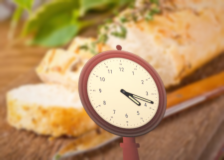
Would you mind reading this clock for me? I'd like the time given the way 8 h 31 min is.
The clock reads 4 h 18 min
